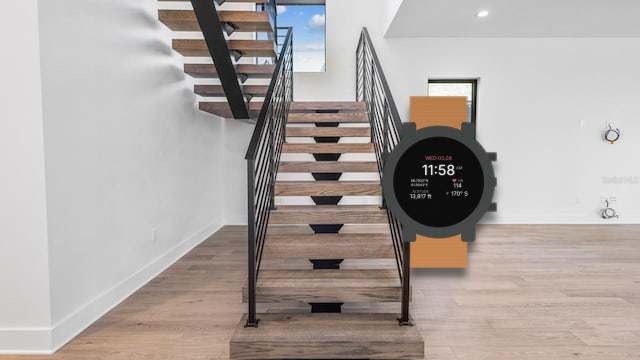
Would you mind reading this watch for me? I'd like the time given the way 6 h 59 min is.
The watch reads 11 h 58 min
